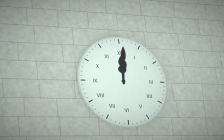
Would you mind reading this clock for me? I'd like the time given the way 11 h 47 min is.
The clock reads 12 h 01 min
